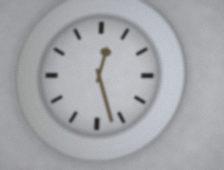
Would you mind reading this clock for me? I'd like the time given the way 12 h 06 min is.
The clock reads 12 h 27 min
